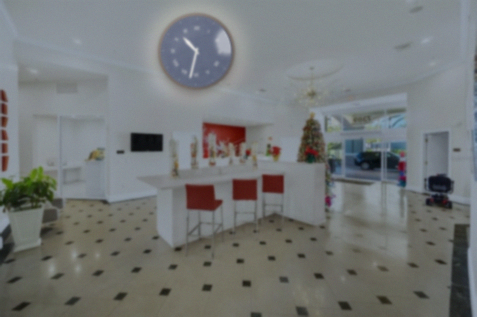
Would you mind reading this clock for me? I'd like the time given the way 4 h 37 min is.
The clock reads 10 h 32 min
